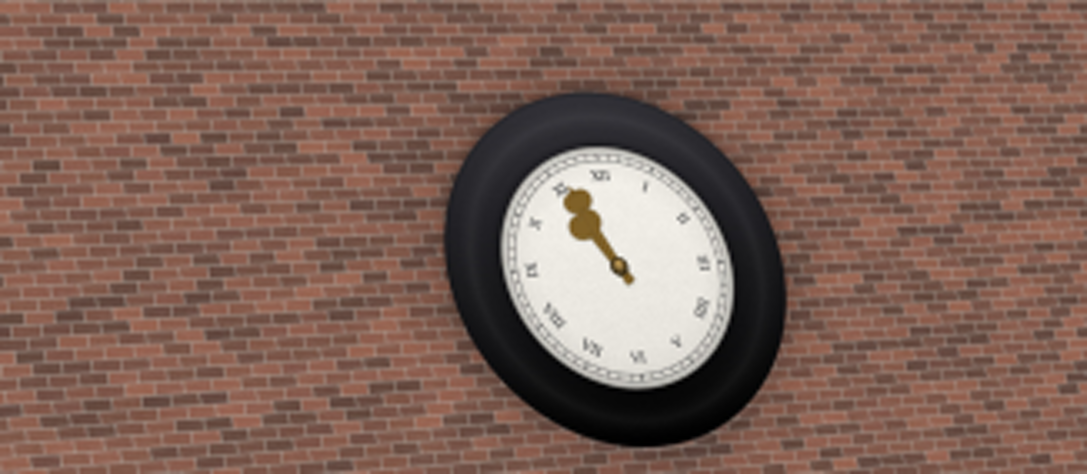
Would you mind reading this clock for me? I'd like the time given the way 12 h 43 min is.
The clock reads 10 h 56 min
